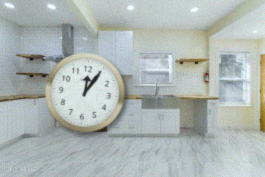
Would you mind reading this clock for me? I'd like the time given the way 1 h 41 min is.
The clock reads 12 h 05 min
